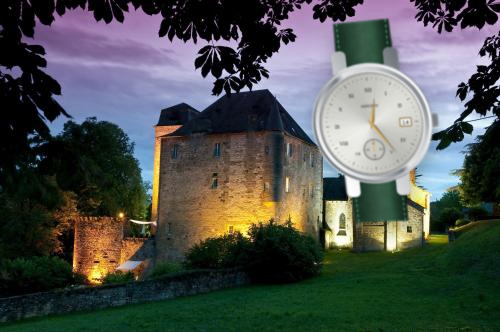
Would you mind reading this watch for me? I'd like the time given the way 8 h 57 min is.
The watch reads 12 h 24 min
